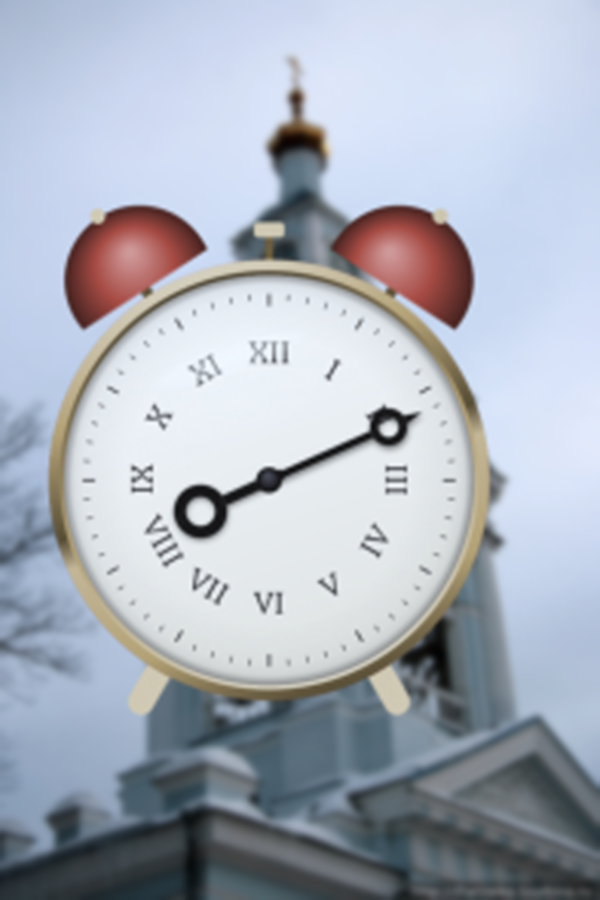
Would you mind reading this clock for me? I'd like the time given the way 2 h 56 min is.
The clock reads 8 h 11 min
